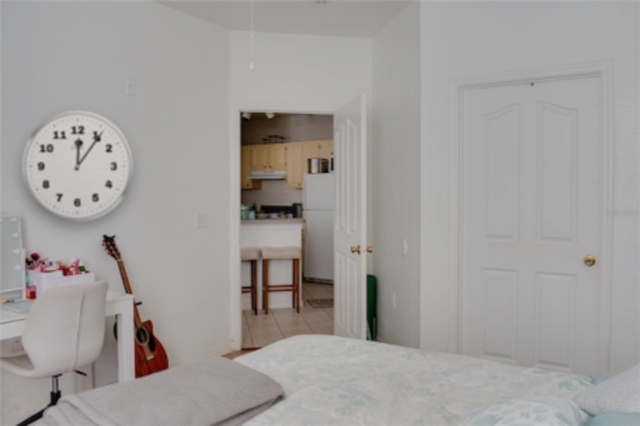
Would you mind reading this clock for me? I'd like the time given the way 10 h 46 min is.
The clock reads 12 h 06 min
